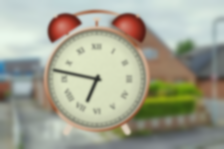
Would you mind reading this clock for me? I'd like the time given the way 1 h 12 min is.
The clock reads 6 h 47 min
